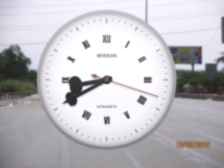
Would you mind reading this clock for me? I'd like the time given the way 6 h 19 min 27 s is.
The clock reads 8 h 40 min 18 s
